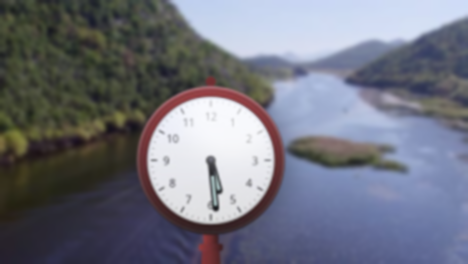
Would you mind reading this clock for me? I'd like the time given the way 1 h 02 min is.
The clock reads 5 h 29 min
